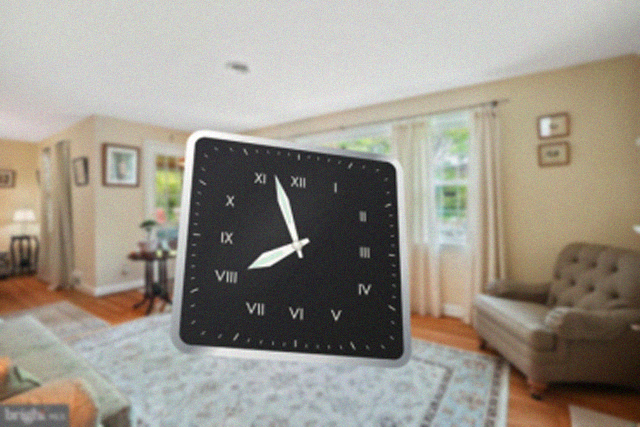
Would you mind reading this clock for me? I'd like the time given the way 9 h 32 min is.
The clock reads 7 h 57 min
